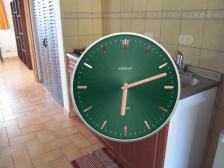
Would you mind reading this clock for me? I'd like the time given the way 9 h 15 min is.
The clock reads 6 h 12 min
